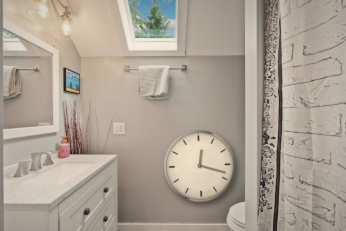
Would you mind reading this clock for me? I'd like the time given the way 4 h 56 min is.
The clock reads 12 h 18 min
